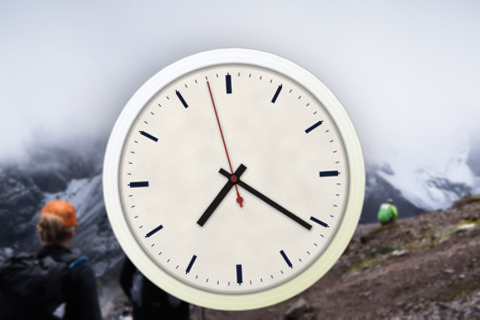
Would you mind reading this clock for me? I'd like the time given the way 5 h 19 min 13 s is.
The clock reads 7 h 20 min 58 s
